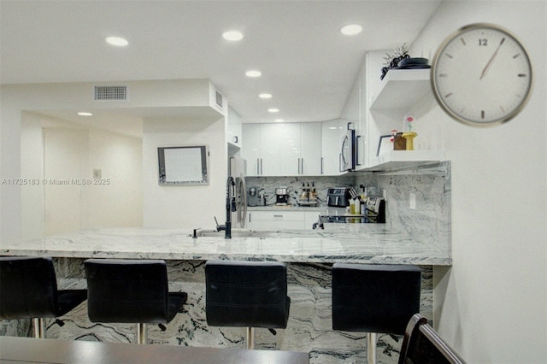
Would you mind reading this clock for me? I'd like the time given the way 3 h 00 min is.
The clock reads 1 h 05 min
